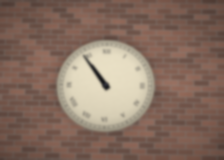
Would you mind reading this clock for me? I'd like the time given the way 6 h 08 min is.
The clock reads 10 h 54 min
